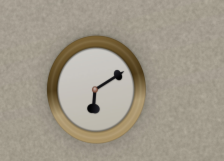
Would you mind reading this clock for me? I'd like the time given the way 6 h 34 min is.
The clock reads 6 h 10 min
